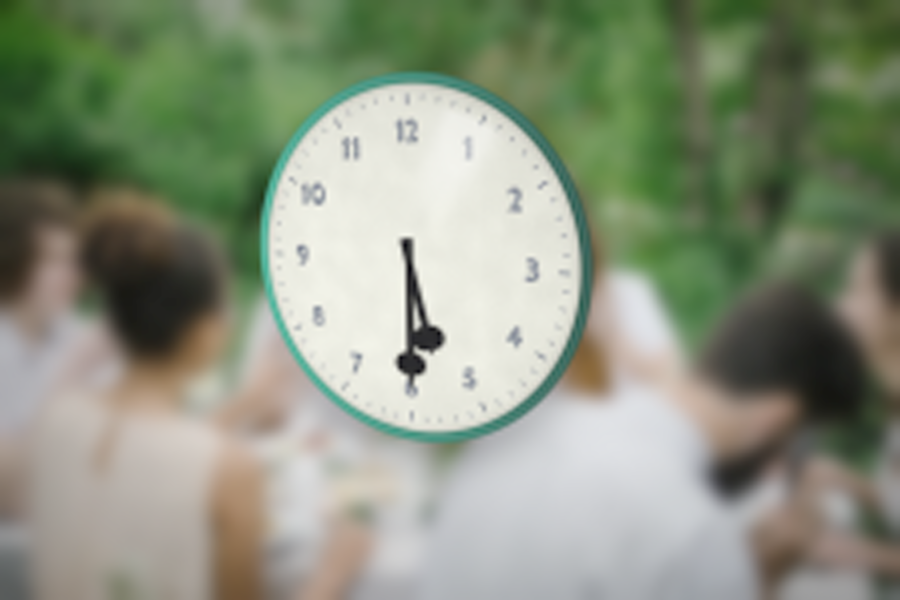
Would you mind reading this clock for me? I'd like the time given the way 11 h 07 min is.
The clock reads 5 h 30 min
